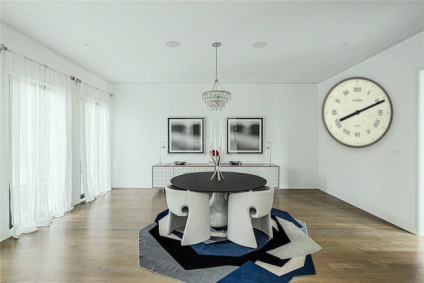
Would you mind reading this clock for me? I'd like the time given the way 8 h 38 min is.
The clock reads 8 h 11 min
